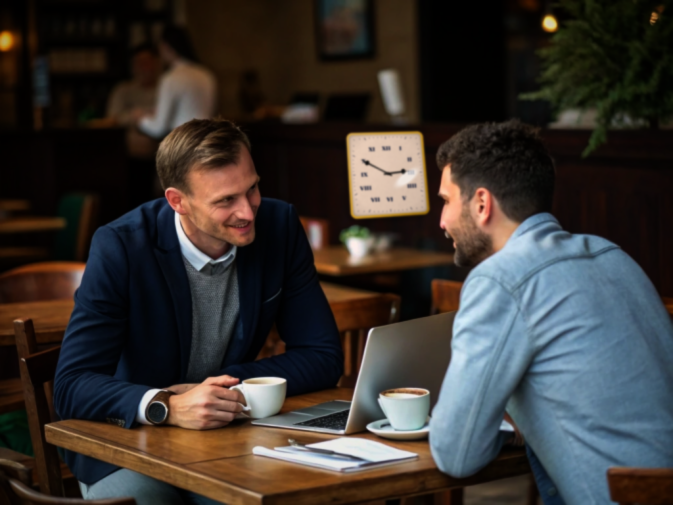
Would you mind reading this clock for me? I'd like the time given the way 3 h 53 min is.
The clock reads 2 h 50 min
